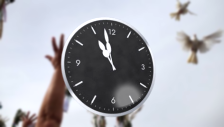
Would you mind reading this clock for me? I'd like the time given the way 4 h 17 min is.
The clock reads 10 h 58 min
